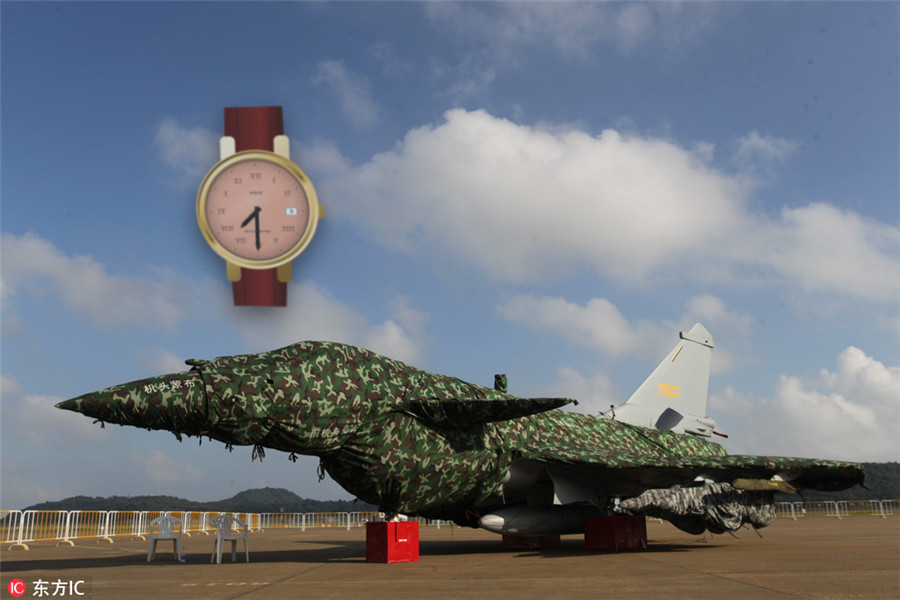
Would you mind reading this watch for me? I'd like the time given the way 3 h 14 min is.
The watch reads 7 h 30 min
